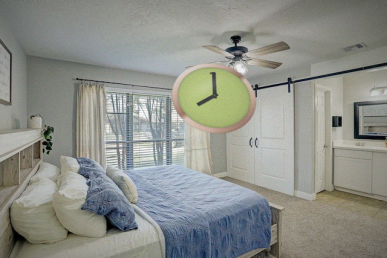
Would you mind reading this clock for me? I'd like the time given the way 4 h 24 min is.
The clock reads 8 h 01 min
